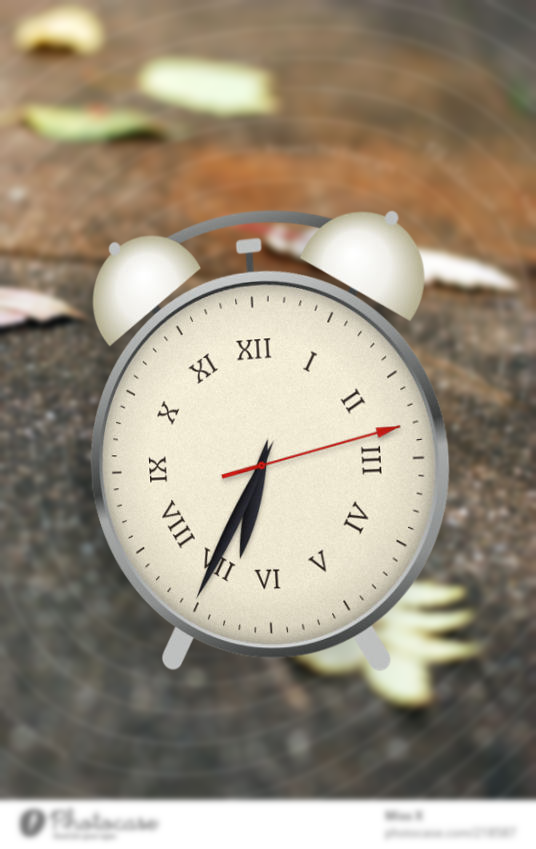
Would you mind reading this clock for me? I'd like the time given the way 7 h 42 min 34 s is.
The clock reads 6 h 35 min 13 s
